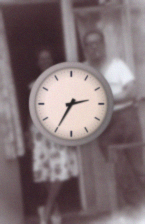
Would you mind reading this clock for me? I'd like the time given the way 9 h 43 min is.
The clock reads 2 h 35 min
